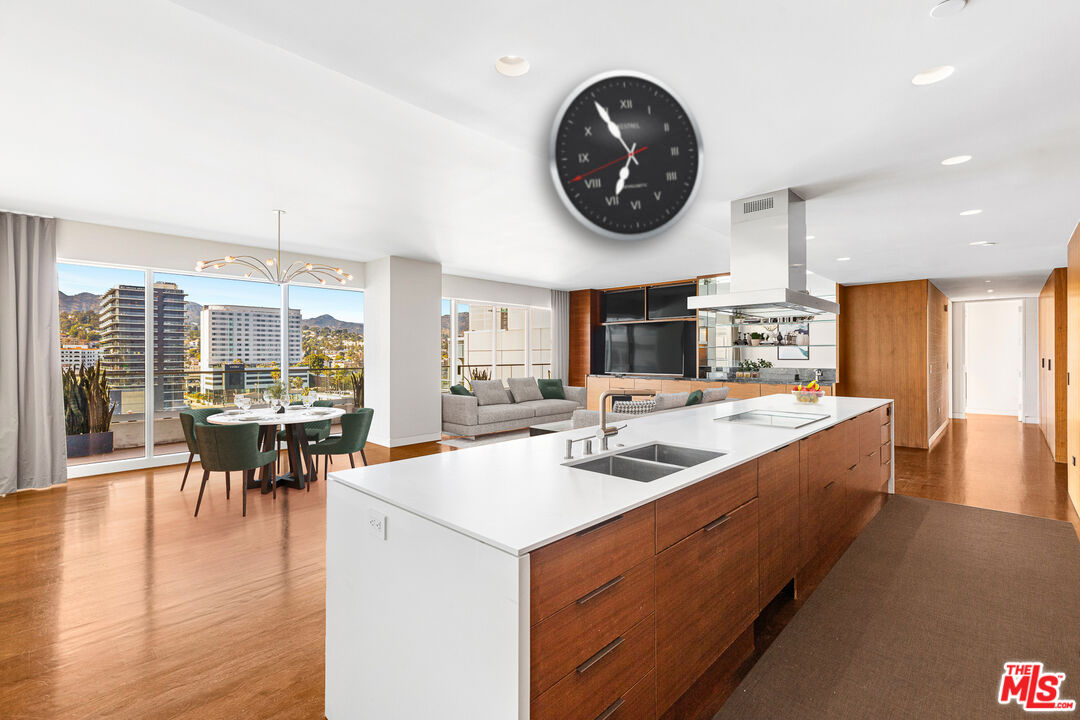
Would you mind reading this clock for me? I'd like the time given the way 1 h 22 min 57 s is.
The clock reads 6 h 54 min 42 s
